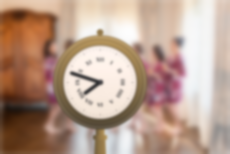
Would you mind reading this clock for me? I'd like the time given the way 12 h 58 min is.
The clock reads 7 h 48 min
